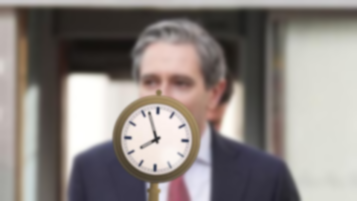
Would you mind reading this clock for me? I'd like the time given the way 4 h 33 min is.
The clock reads 7 h 57 min
